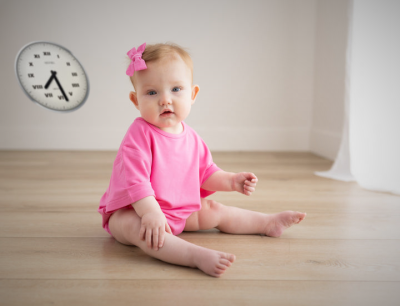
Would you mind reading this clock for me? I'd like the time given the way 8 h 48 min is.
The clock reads 7 h 28 min
